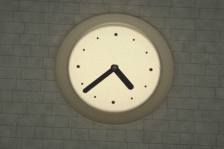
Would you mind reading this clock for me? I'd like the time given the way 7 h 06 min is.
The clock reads 4 h 38 min
